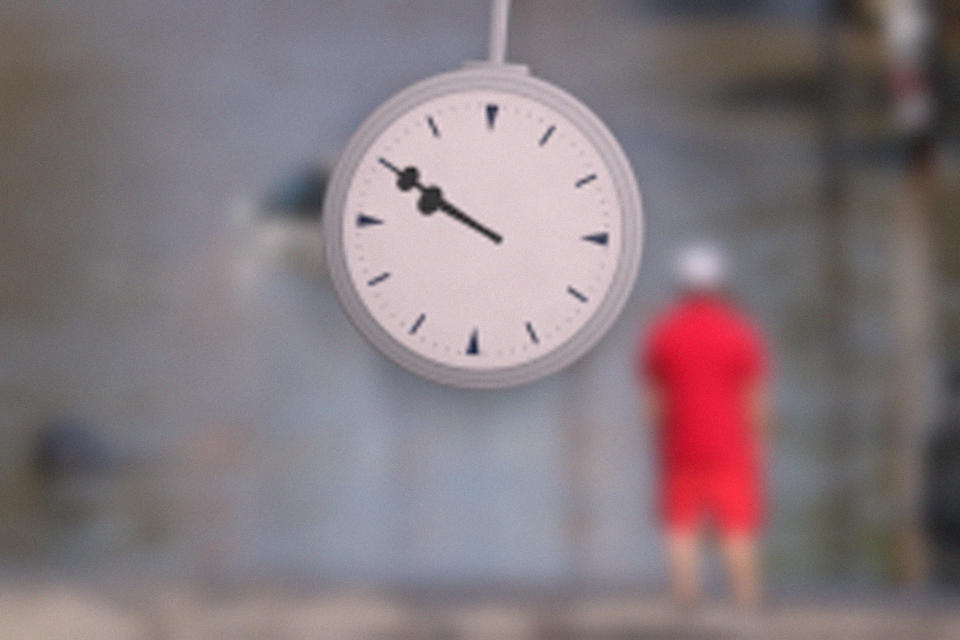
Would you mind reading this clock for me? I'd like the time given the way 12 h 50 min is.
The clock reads 9 h 50 min
